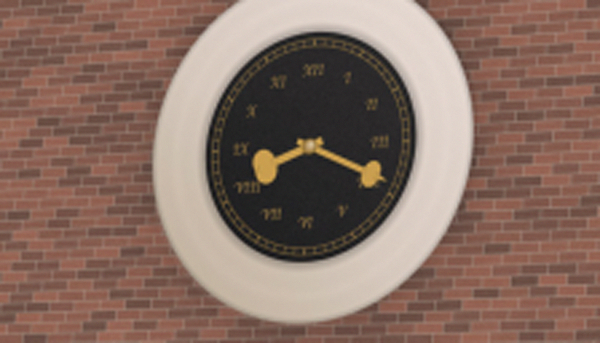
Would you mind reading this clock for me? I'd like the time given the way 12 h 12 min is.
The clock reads 8 h 19 min
